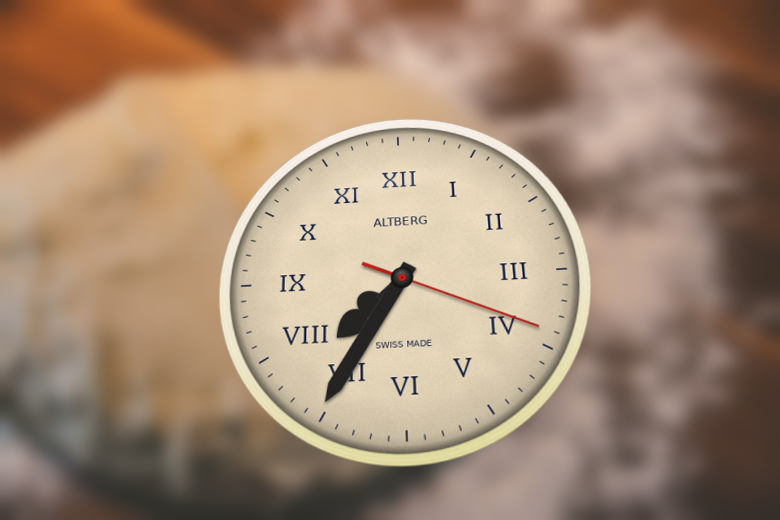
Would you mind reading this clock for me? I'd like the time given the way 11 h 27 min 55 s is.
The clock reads 7 h 35 min 19 s
